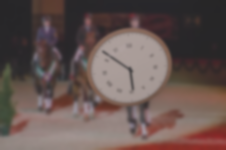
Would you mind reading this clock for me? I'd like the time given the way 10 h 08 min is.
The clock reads 5 h 52 min
